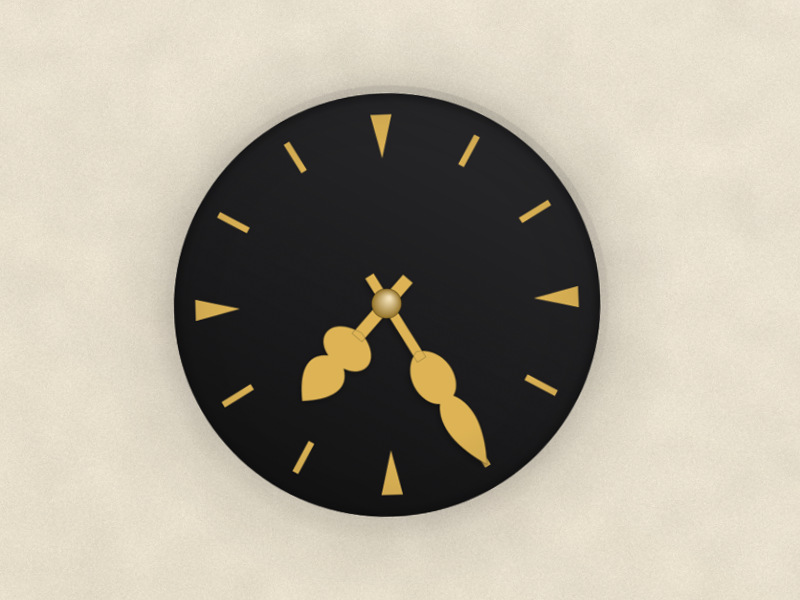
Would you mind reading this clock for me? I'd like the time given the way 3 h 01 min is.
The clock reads 7 h 25 min
